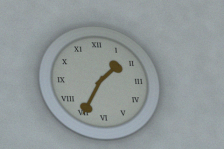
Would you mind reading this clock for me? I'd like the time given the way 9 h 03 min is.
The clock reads 1 h 35 min
